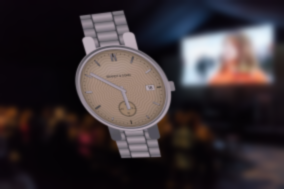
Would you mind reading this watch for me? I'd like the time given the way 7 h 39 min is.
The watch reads 5 h 51 min
